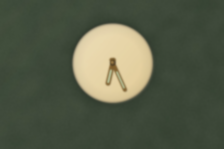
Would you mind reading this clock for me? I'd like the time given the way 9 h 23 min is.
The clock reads 6 h 26 min
